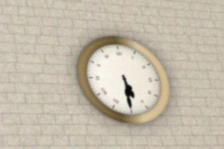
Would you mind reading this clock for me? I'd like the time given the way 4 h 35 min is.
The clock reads 5 h 30 min
